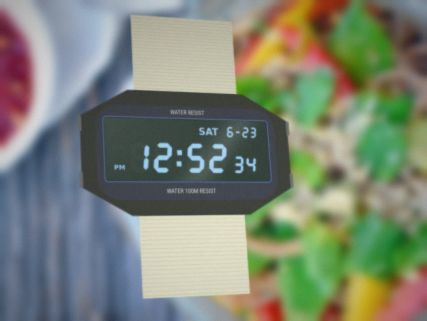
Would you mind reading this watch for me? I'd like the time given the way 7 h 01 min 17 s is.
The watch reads 12 h 52 min 34 s
